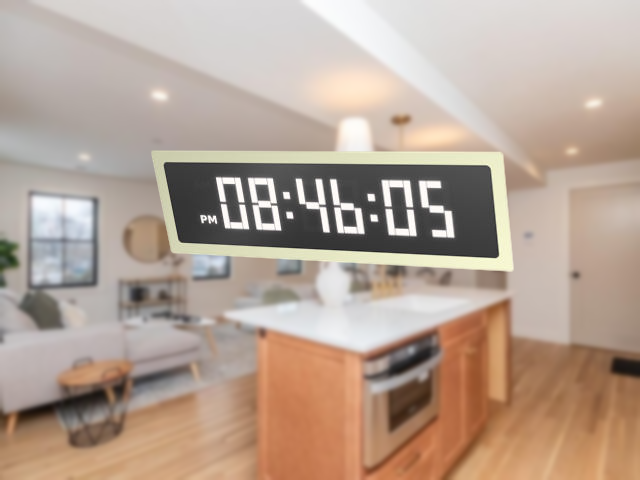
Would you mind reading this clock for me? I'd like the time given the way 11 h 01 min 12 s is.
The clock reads 8 h 46 min 05 s
